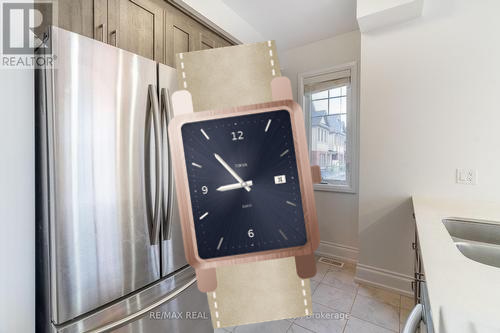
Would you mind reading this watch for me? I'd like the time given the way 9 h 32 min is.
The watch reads 8 h 54 min
